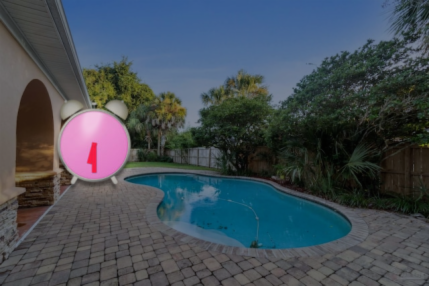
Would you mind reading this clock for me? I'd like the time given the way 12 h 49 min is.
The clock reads 6 h 30 min
